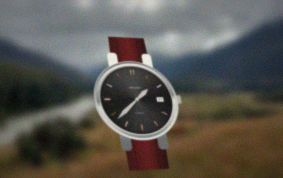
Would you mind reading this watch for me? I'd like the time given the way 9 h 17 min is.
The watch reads 1 h 38 min
